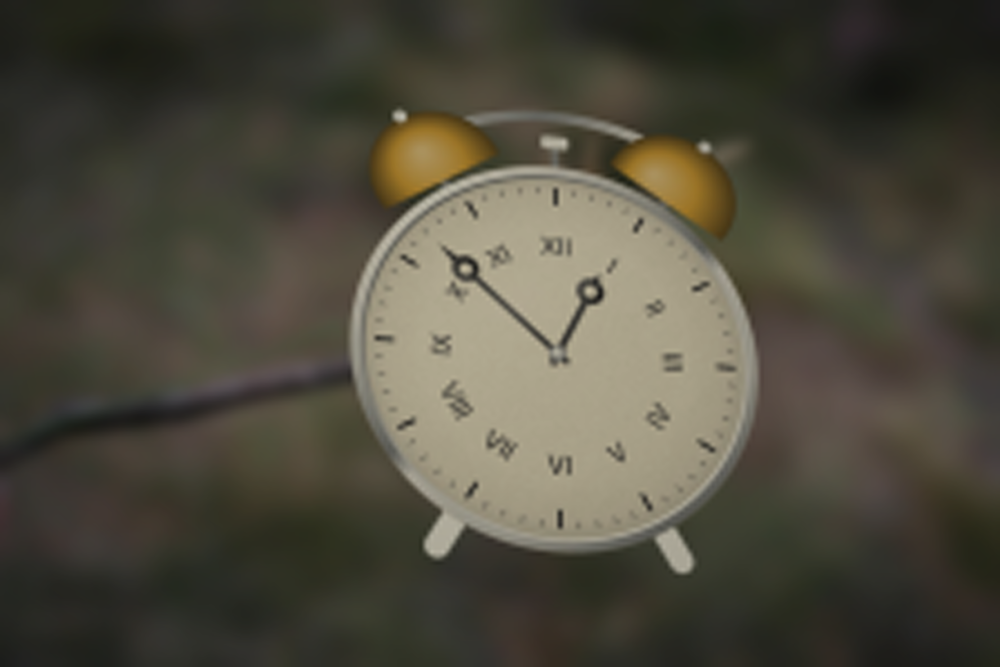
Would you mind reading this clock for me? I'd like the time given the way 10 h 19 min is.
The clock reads 12 h 52 min
